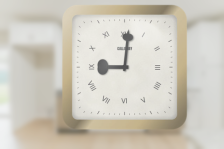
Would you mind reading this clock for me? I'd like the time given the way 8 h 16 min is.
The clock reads 9 h 01 min
